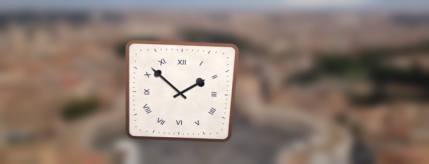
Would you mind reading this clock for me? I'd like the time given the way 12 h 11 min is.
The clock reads 1 h 52 min
